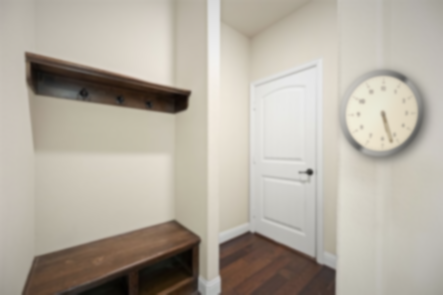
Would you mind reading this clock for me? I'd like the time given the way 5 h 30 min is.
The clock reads 5 h 27 min
